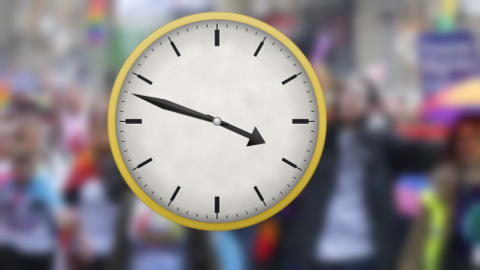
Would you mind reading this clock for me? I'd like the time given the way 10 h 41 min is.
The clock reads 3 h 48 min
